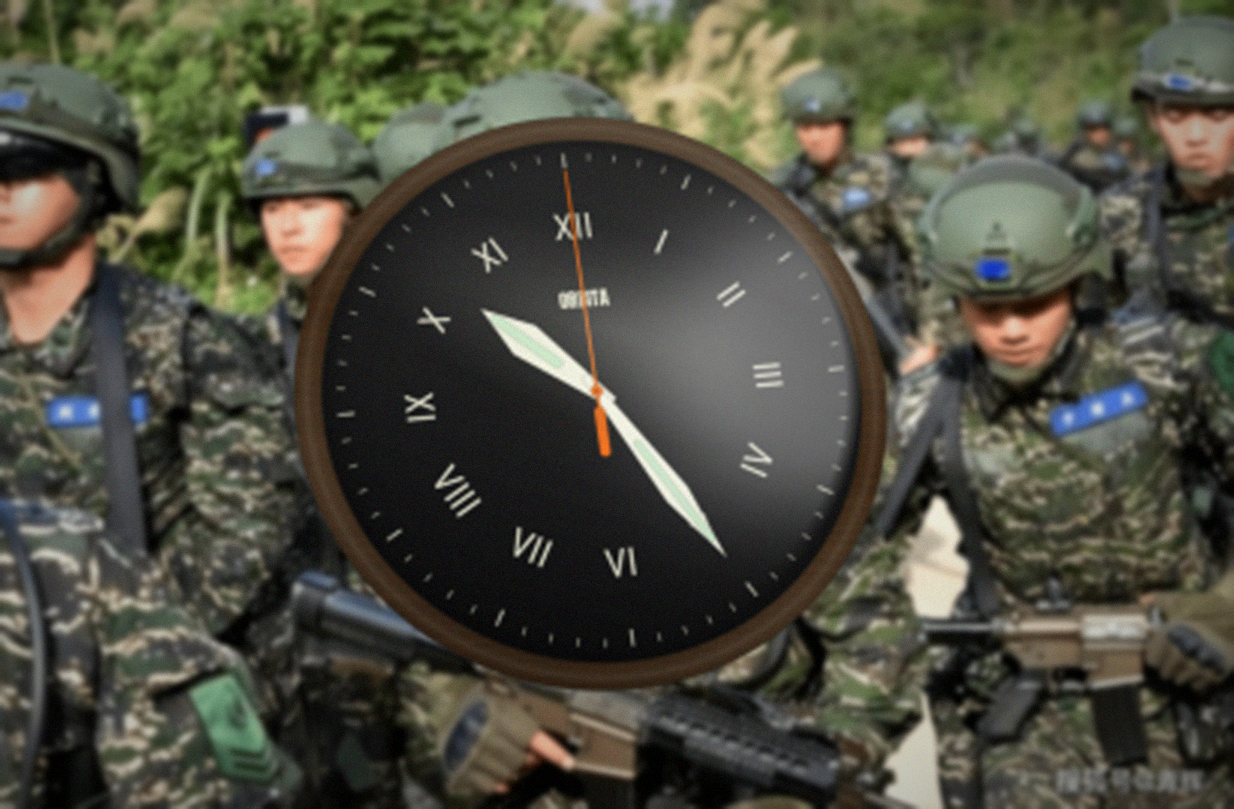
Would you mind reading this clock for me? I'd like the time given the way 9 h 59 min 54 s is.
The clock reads 10 h 25 min 00 s
